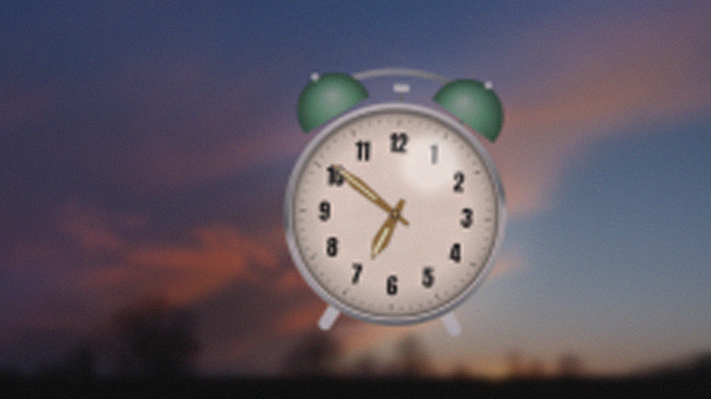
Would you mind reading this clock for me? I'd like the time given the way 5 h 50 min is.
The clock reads 6 h 51 min
